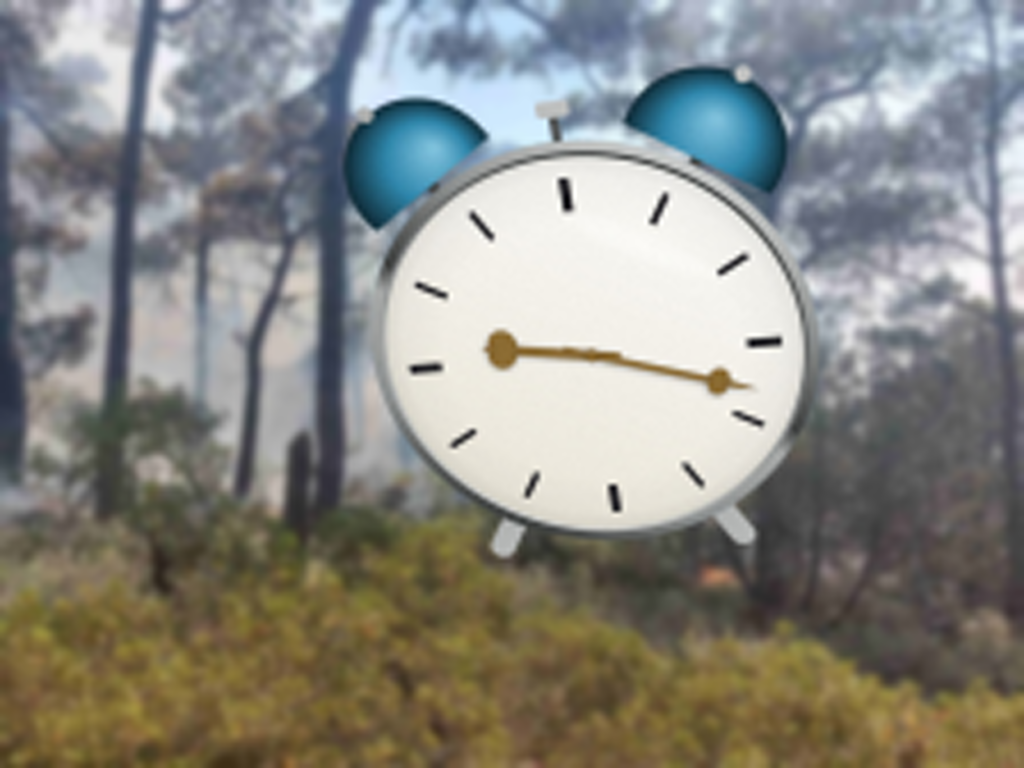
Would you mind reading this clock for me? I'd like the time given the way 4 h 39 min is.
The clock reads 9 h 18 min
